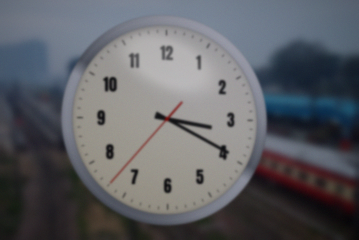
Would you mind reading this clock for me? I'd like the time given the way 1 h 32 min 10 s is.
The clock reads 3 h 19 min 37 s
